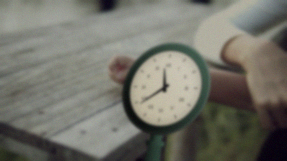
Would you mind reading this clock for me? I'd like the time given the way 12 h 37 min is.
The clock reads 11 h 39 min
